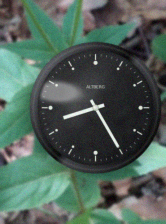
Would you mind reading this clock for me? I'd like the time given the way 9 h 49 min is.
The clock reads 8 h 25 min
